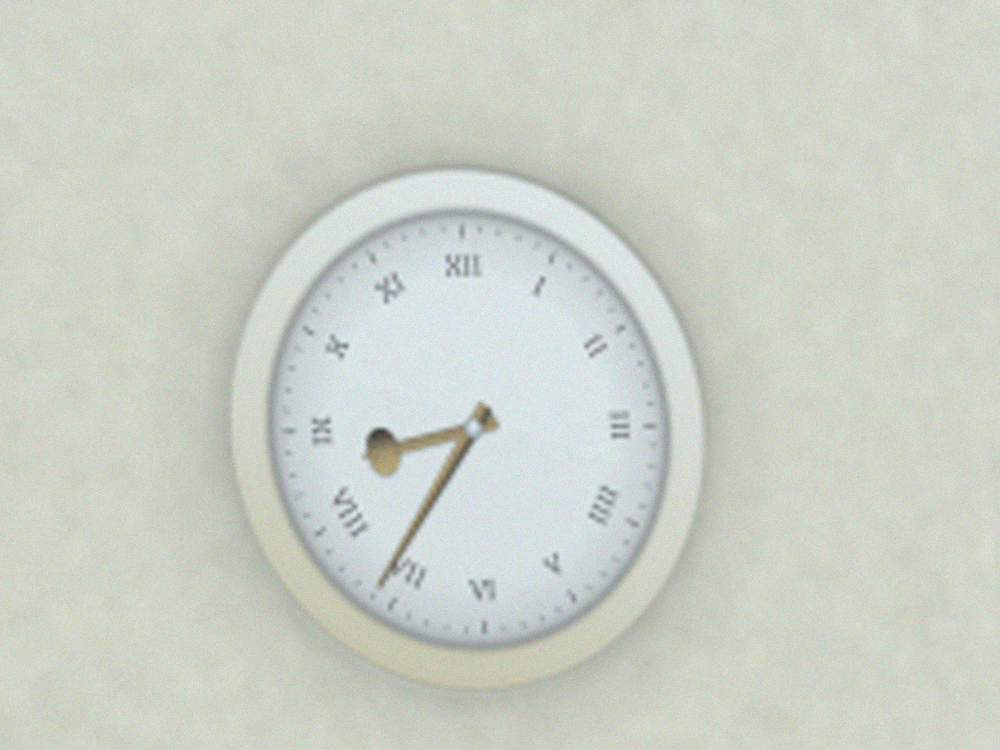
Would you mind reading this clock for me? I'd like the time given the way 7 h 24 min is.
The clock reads 8 h 36 min
